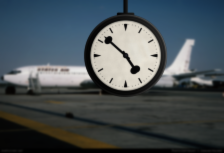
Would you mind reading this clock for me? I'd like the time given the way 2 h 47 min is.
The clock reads 4 h 52 min
